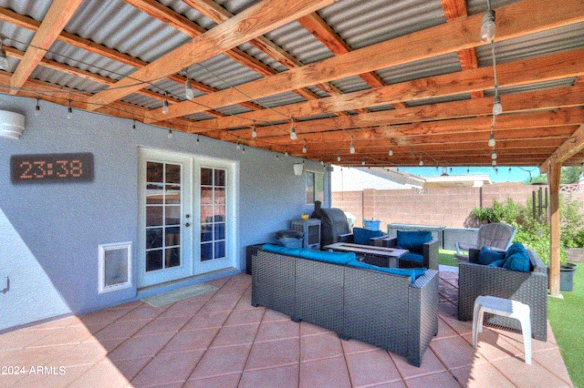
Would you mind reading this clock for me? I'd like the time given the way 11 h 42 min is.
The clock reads 23 h 38 min
